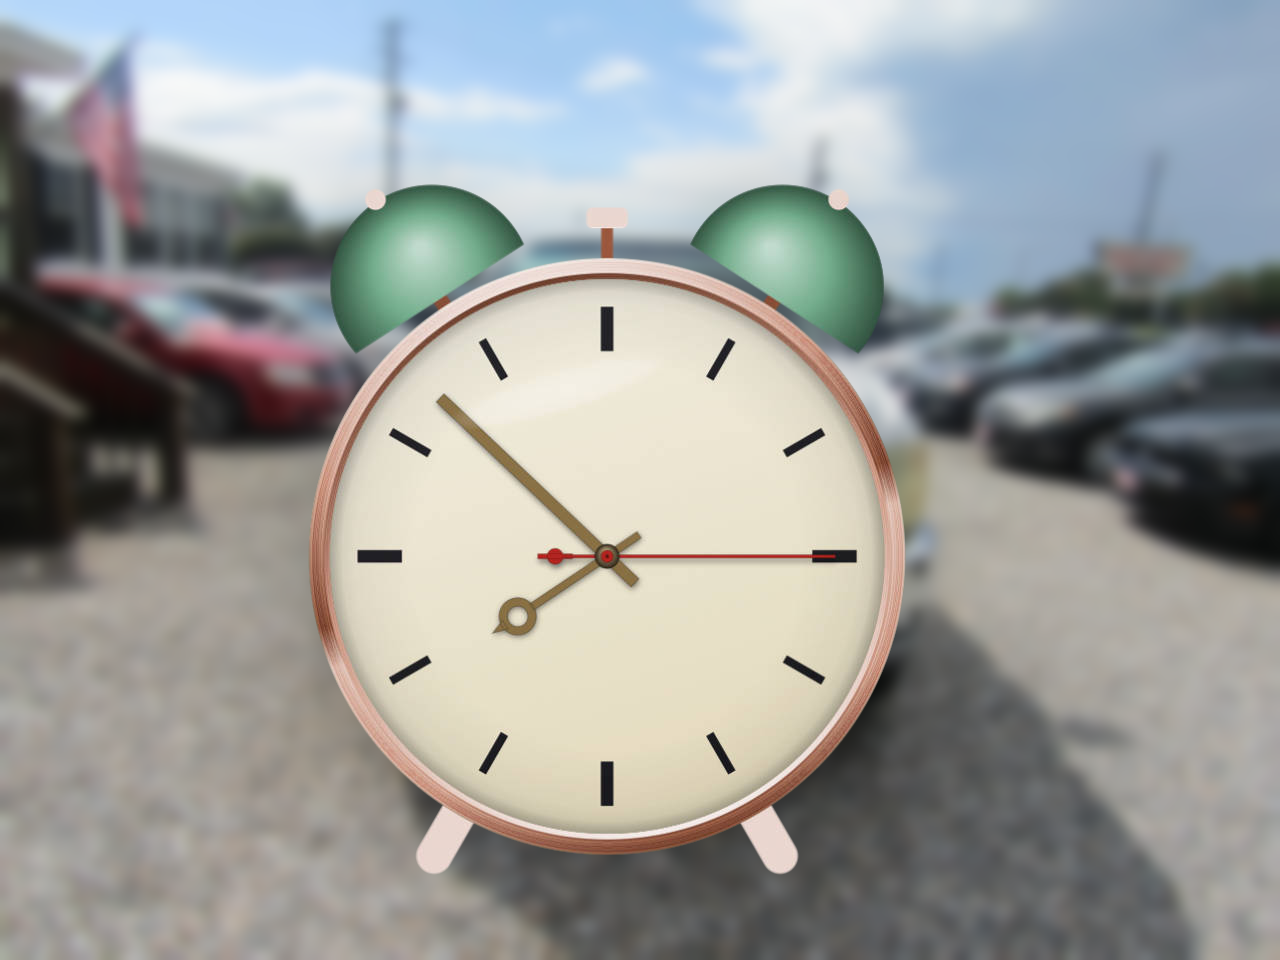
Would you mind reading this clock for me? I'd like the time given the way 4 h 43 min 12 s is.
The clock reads 7 h 52 min 15 s
